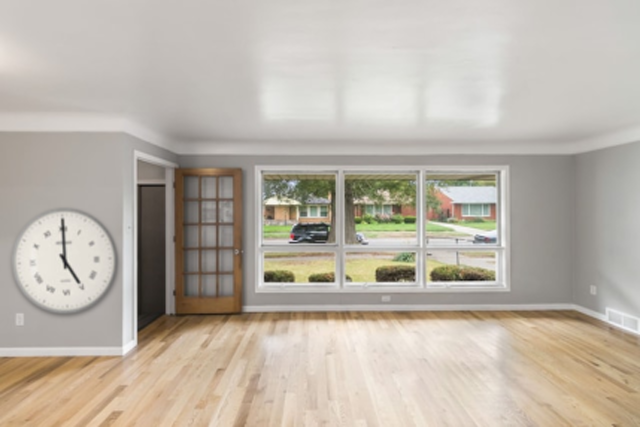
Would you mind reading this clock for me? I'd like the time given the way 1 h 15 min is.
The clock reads 5 h 00 min
